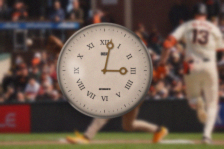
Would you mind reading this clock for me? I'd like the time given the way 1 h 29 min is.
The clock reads 3 h 02 min
